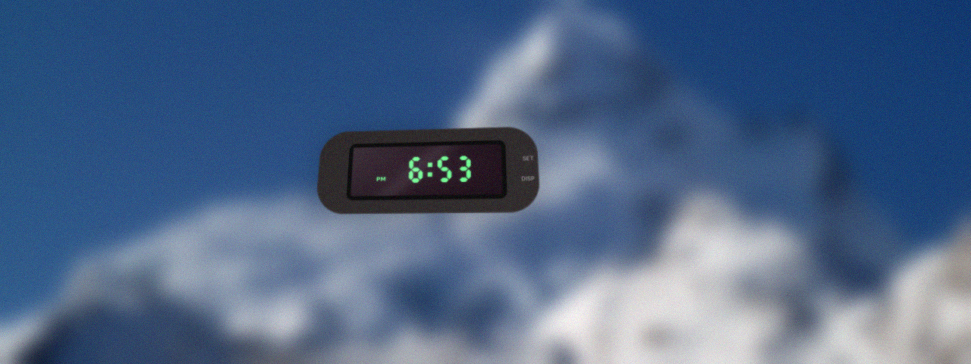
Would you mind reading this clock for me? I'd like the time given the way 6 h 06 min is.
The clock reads 6 h 53 min
